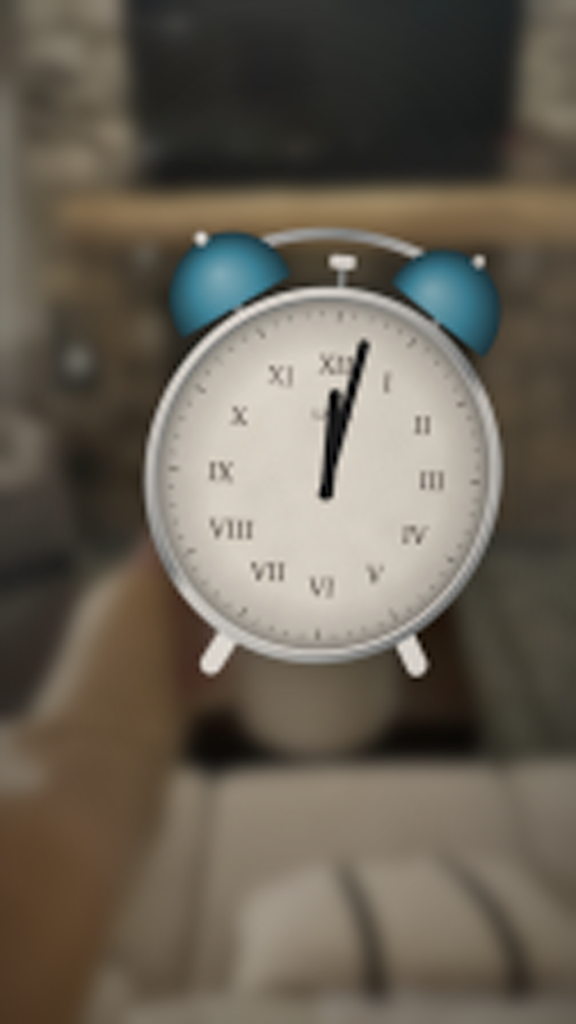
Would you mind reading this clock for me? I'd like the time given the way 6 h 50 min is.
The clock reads 12 h 02 min
